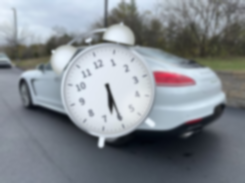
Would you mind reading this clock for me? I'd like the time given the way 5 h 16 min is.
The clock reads 6 h 30 min
